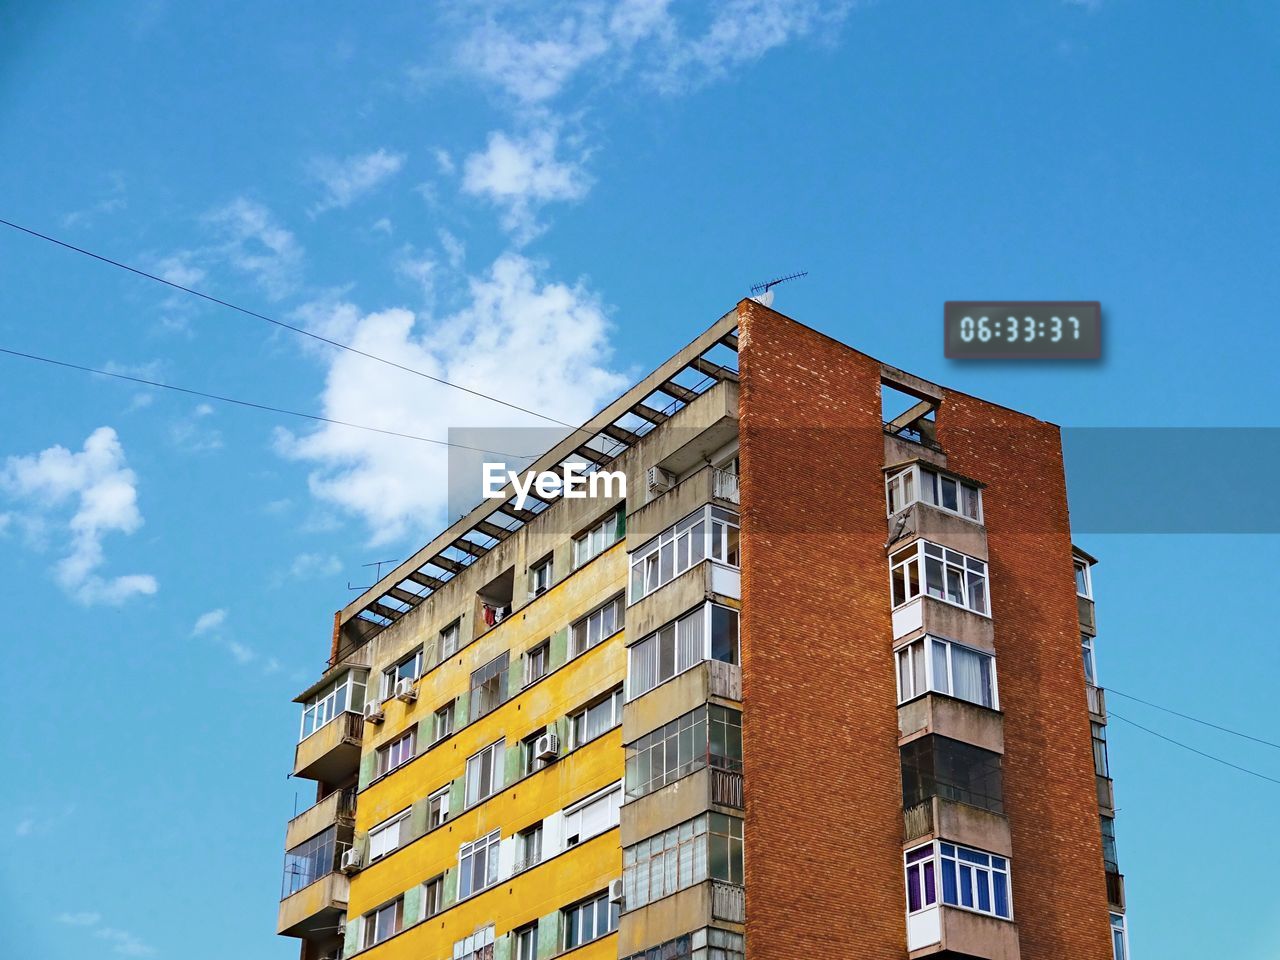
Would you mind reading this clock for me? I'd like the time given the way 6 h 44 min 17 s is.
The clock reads 6 h 33 min 37 s
